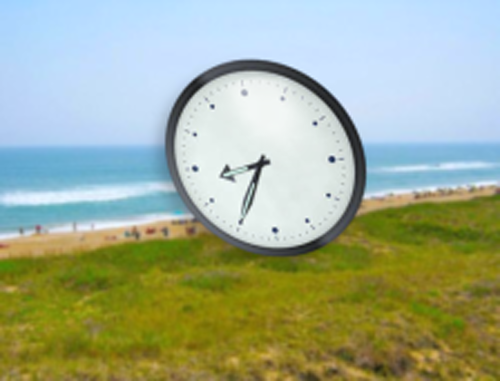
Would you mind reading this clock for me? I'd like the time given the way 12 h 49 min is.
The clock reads 8 h 35 min
